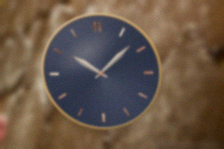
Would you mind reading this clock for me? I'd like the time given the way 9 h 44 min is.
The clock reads 10 h 08 min
